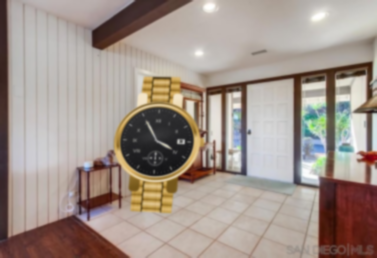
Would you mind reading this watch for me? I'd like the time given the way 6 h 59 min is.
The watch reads 3 h 55 min
